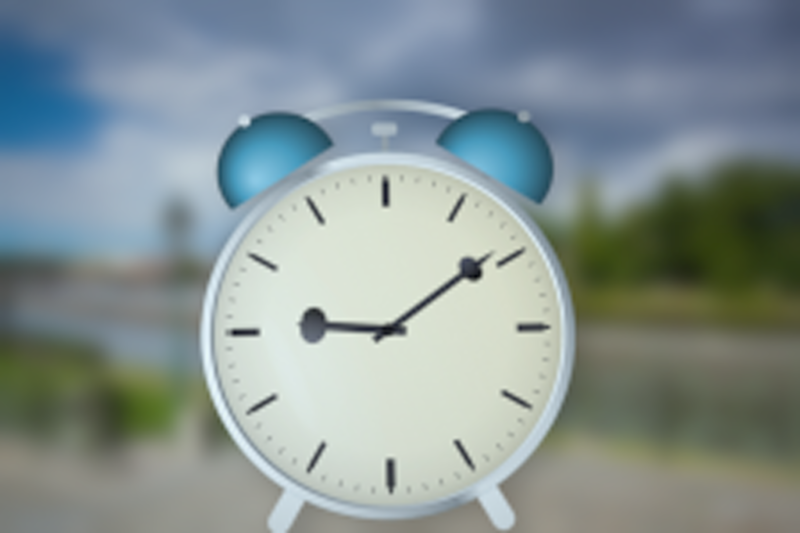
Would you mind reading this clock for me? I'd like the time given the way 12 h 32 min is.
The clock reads 9 h 09 min
